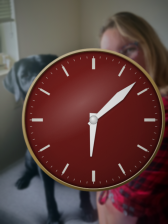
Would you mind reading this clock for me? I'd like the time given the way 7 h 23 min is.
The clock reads 6 h 08 min
